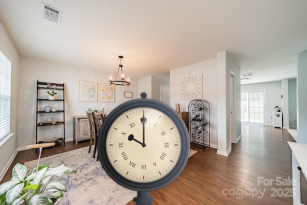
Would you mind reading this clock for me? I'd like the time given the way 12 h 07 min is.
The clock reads 10 h 00 min
